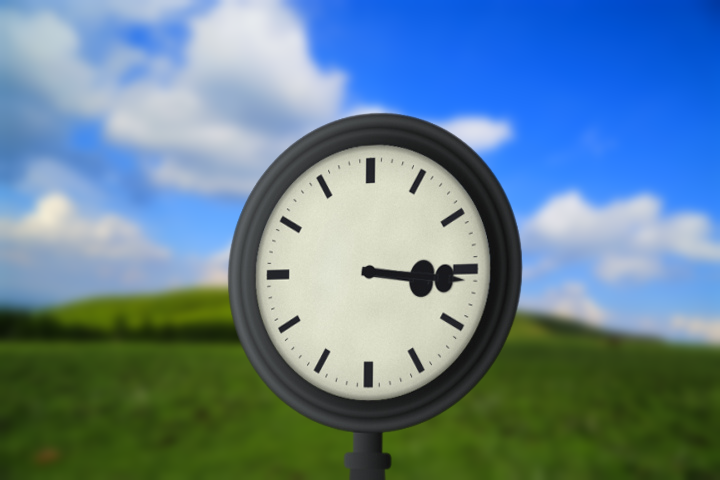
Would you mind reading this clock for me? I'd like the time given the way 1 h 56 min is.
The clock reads 3 h 16 min
